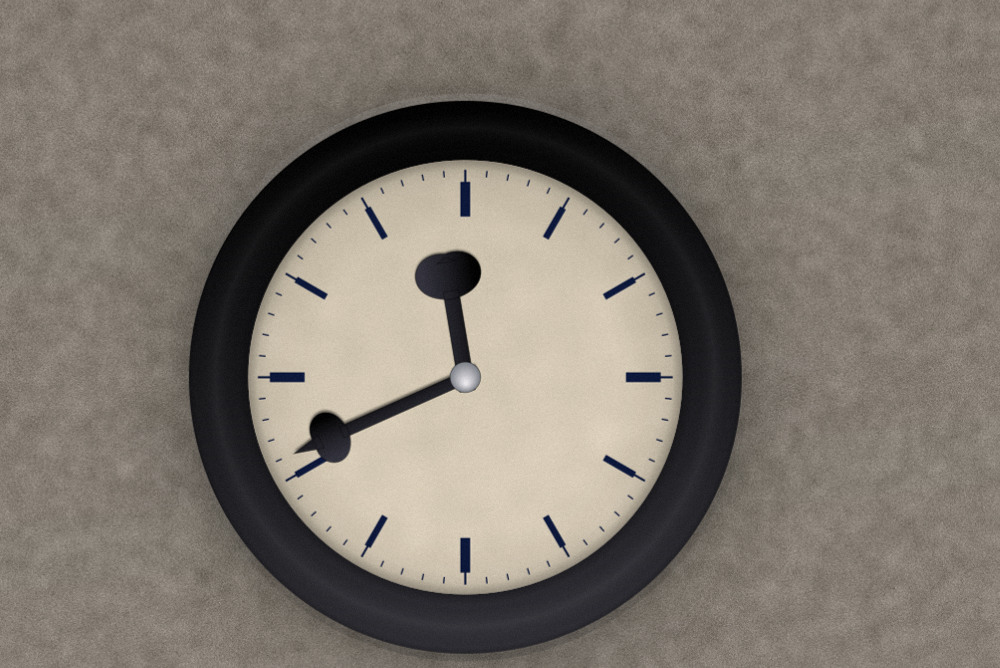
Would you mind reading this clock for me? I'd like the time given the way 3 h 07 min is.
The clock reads 11 h 41 min
